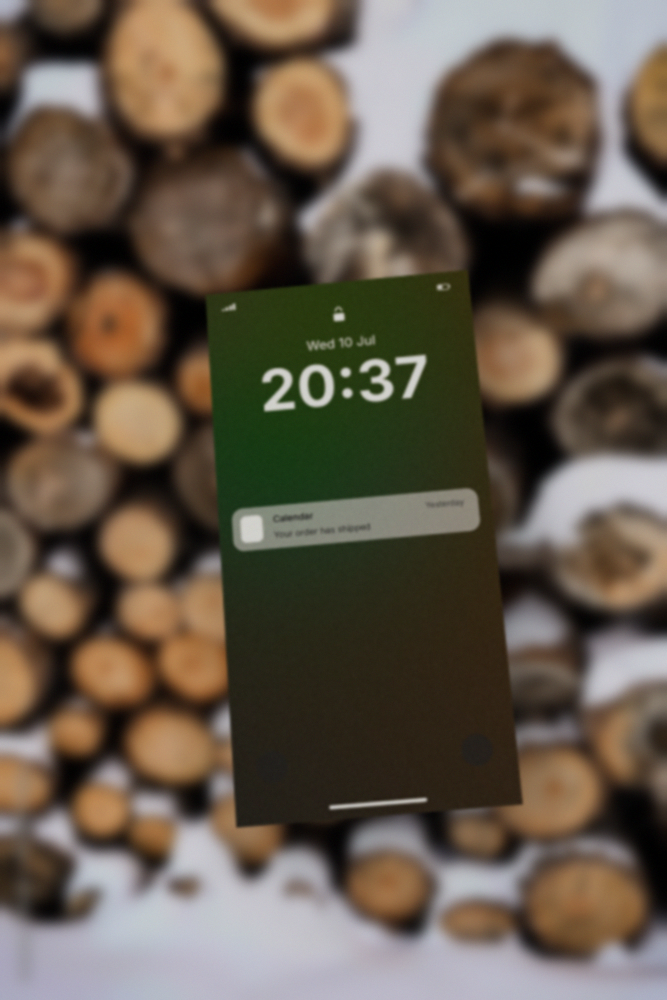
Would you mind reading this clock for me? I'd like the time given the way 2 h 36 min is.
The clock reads 20 h 37 min
